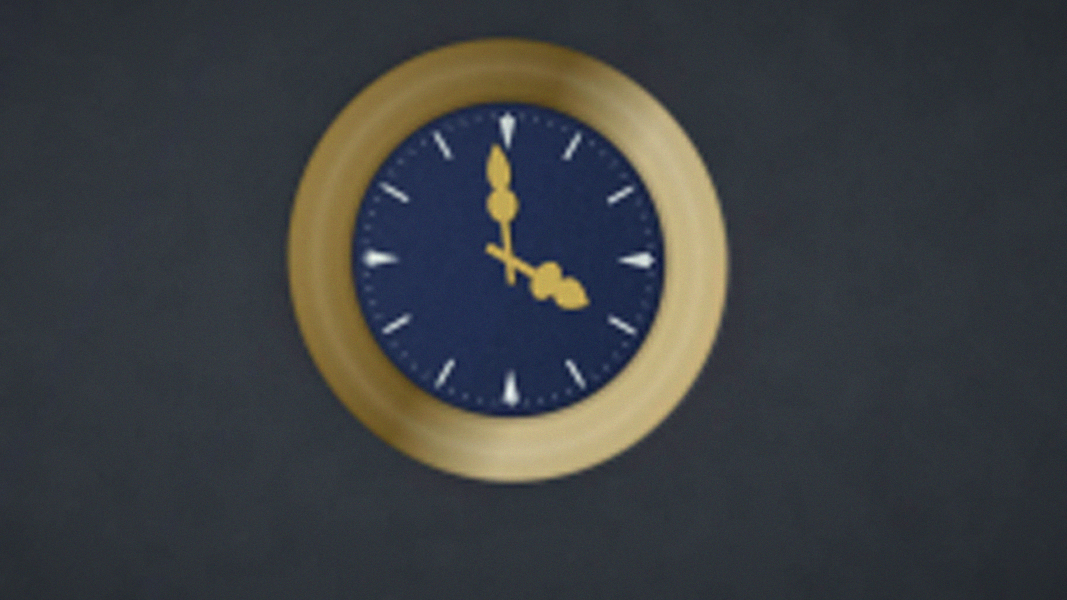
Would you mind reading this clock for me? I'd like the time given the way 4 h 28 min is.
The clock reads 3 h 59 min
